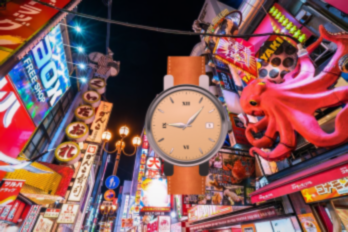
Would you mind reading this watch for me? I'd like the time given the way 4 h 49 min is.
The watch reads 9 h 07 min
